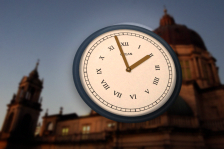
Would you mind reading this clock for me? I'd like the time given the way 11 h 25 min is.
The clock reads 1 h 58 min
